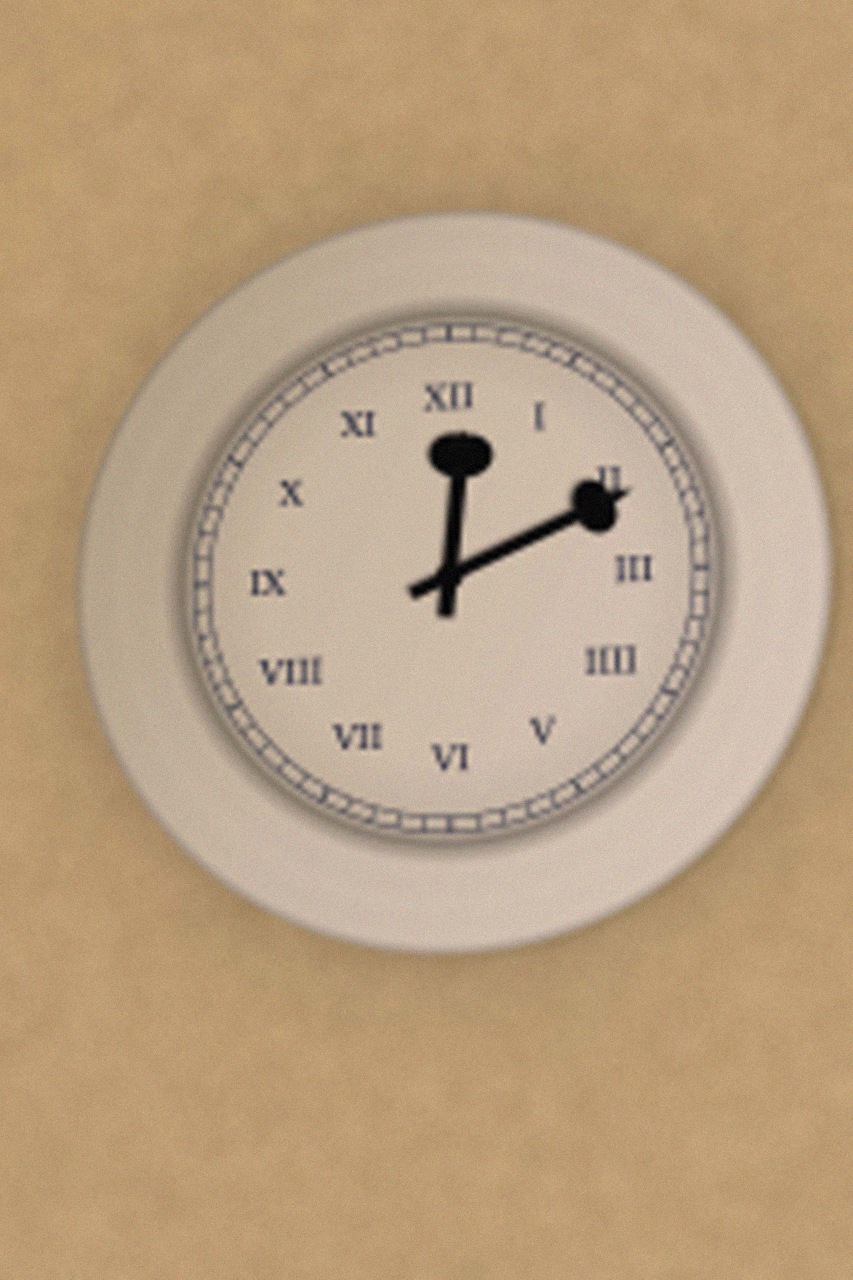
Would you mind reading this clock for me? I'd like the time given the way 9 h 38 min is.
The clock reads 12 h 11 min
